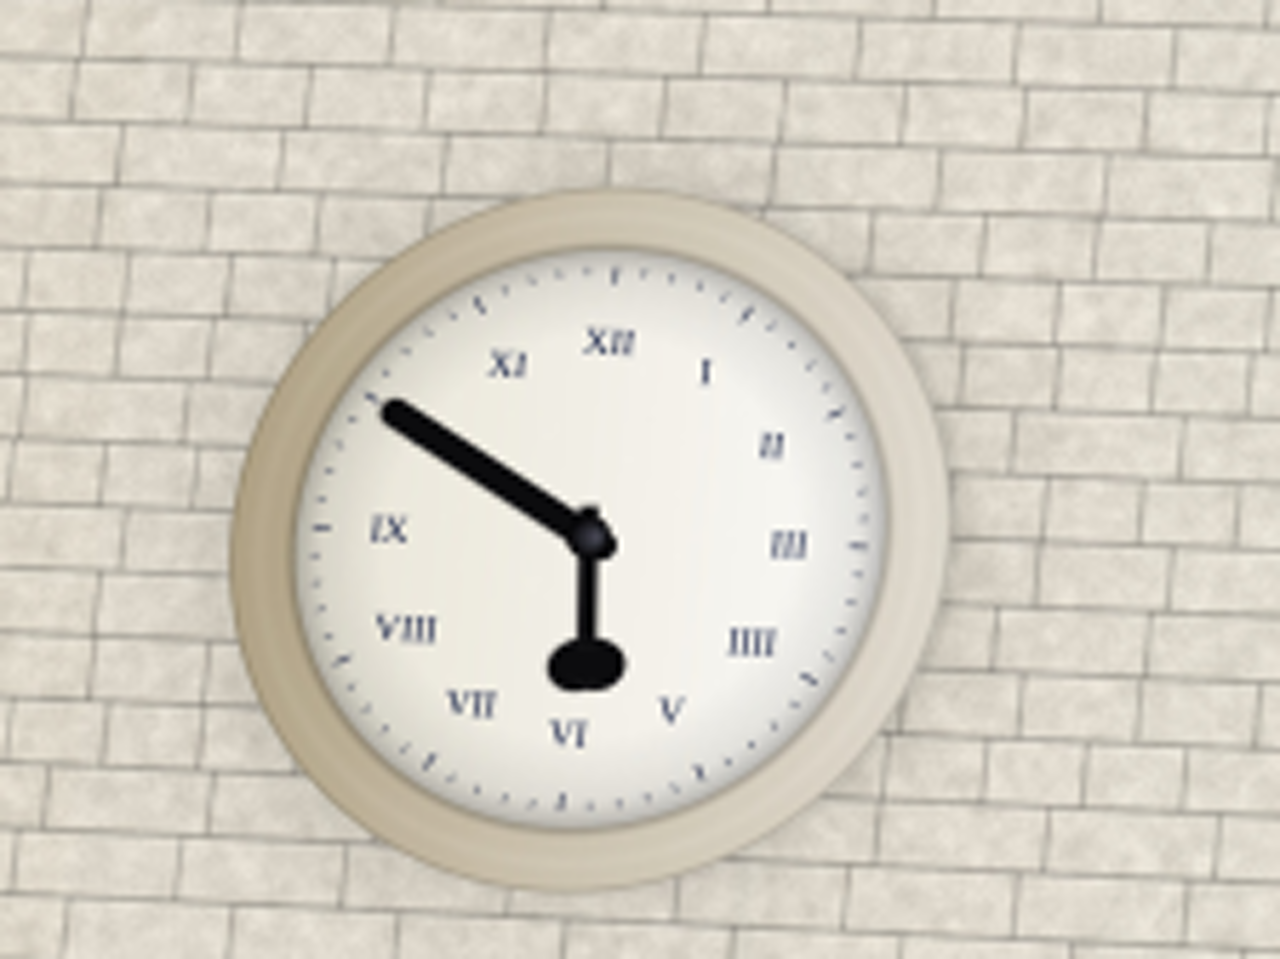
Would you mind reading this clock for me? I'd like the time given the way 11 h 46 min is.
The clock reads 5 h 50 min
